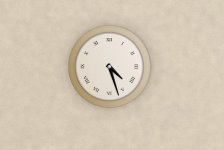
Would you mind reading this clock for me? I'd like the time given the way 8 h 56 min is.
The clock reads 4 h 27 min
